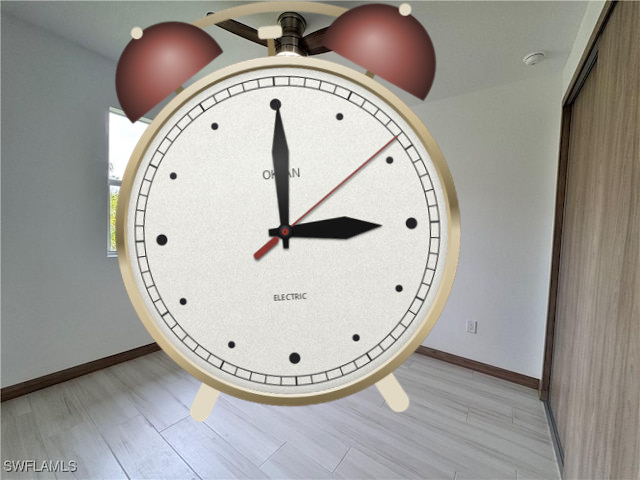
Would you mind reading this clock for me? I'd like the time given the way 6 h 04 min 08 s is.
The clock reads 3 h 00 min 09 s
